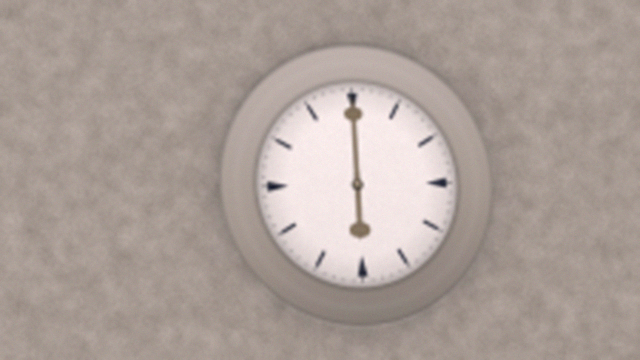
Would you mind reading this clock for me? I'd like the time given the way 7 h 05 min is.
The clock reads 6 h 00 min
